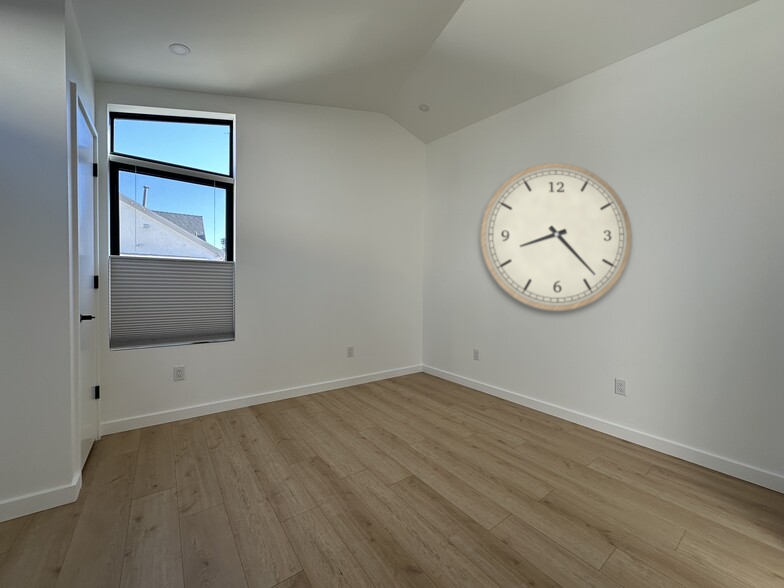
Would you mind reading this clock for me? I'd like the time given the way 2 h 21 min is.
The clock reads 8 h 23 min
